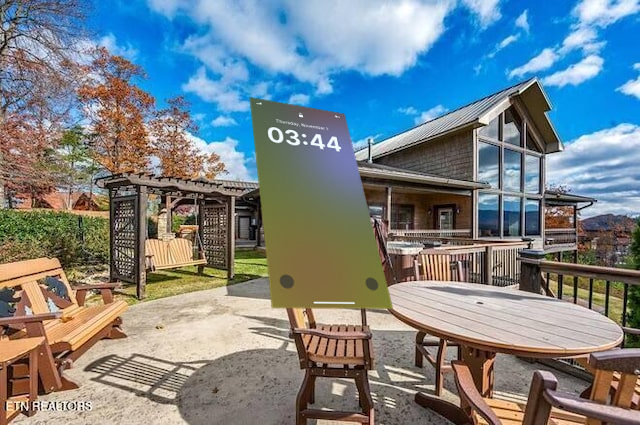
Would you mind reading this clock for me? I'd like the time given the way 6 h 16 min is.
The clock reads 3 h 44 min
